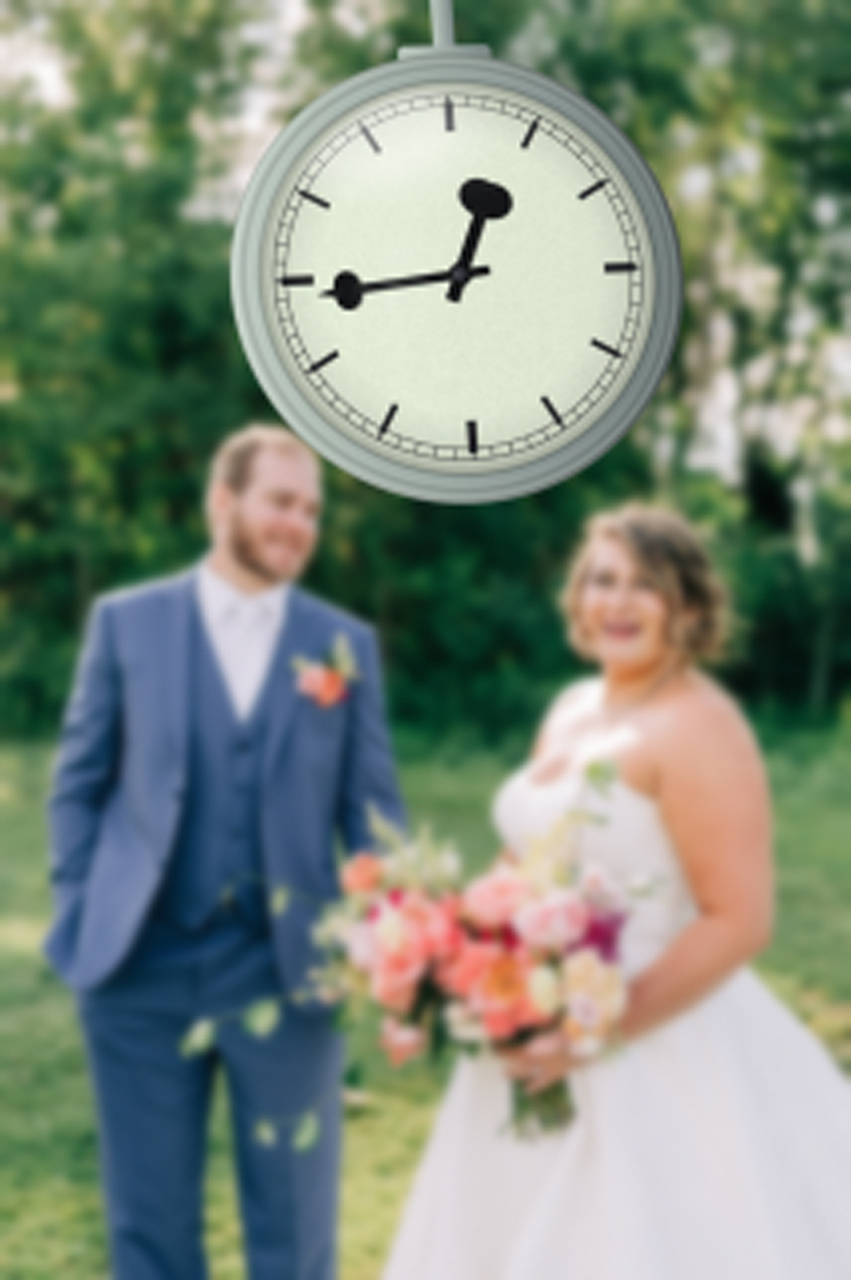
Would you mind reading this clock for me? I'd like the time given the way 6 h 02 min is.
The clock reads 12 h 44 min
